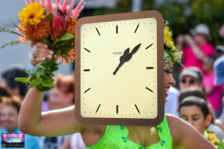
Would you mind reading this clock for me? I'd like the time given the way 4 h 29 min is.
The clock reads 1 h 08 min
